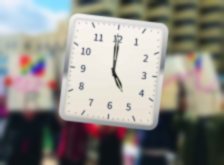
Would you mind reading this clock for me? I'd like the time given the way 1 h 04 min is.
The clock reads 5 h 00 min
